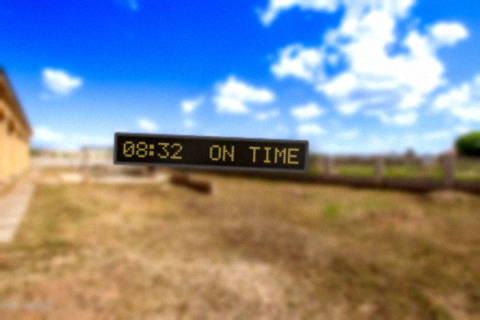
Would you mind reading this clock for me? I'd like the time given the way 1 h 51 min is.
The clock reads 8 h 32 min
